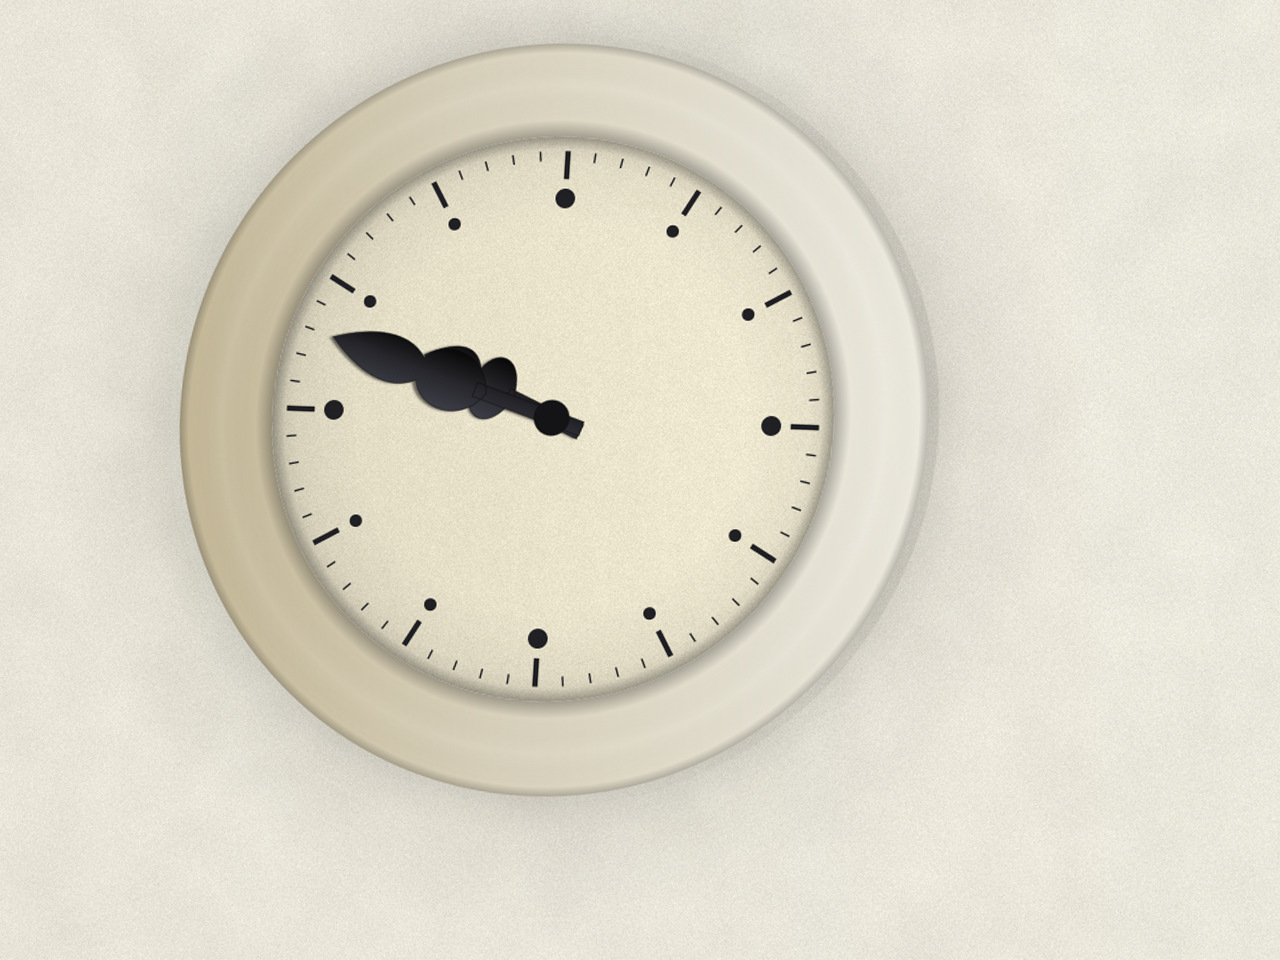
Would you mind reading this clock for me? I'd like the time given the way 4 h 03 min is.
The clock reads 9 h 48 min
